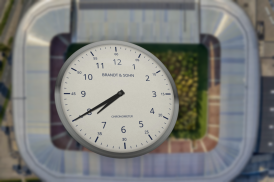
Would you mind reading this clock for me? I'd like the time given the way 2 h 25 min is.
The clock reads 7 h 40 min
